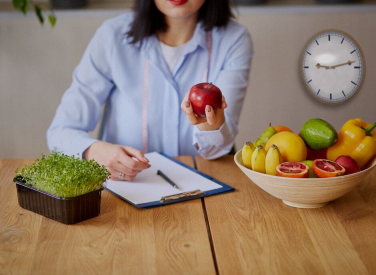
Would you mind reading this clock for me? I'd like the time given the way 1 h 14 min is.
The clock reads 9 h 13 min
